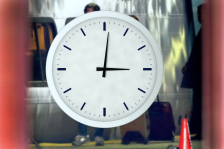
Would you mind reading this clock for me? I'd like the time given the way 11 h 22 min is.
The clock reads 3 h 01 min
